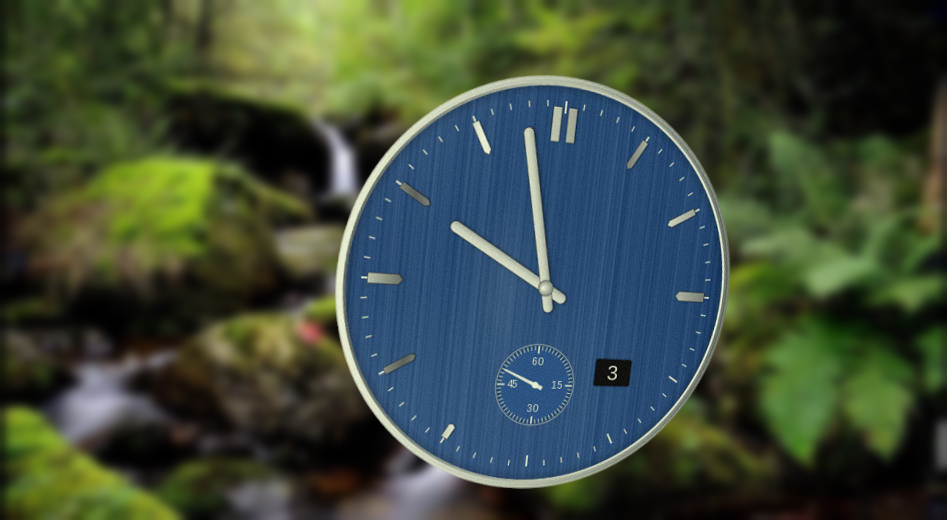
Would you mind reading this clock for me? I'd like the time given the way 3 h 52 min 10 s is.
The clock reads 9 h 57 min 49 s
